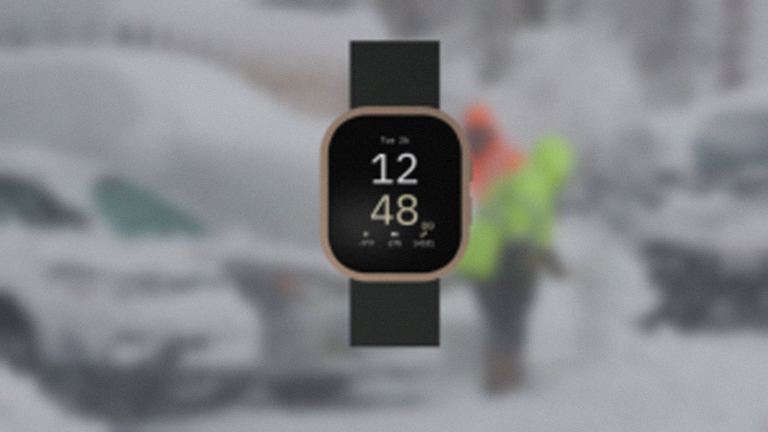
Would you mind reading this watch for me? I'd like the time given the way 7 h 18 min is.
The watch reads 12 h 48 min
